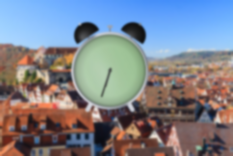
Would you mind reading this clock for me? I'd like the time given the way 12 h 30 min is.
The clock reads 6 h 33 min
